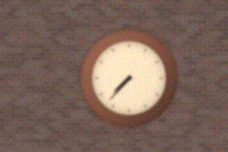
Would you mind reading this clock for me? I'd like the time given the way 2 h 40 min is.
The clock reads 7 h 37 min
